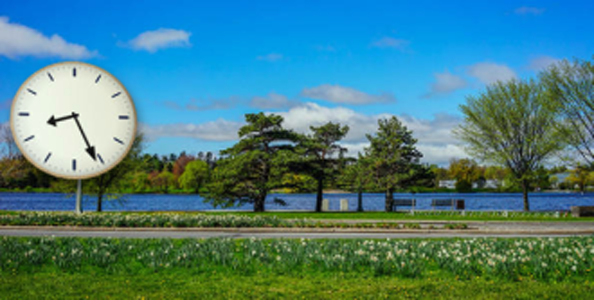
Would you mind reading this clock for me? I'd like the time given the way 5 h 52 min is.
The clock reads 8 h 26 min
